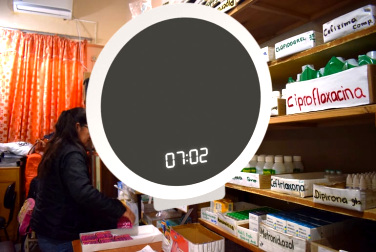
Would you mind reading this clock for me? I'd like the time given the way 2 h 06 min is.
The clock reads 7 h 02 min
